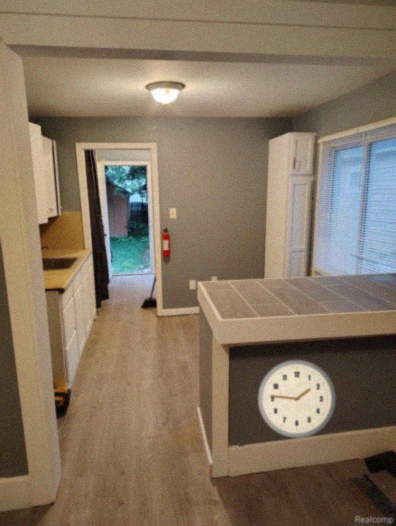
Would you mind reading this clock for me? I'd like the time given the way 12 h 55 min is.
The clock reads 1 h 46 min
